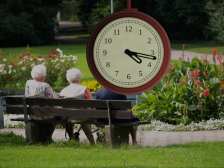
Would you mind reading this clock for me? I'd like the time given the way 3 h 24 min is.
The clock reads 4 h 17 min
